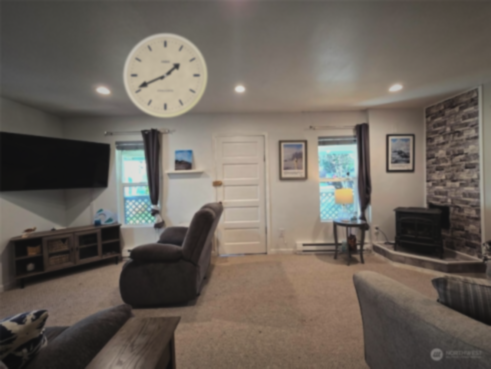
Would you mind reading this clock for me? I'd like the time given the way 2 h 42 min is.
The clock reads 1 h 41 min
